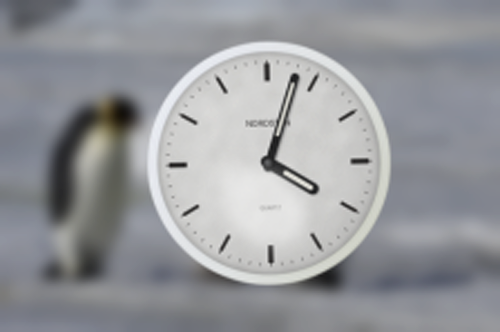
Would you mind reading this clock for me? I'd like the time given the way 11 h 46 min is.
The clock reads 4 h 03 min
